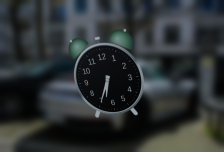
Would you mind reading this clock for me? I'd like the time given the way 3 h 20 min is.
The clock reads 6 h 35 min
